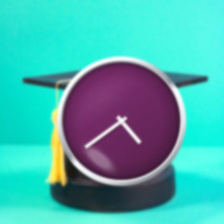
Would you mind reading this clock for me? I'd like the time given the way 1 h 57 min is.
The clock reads 4 h 39 min
